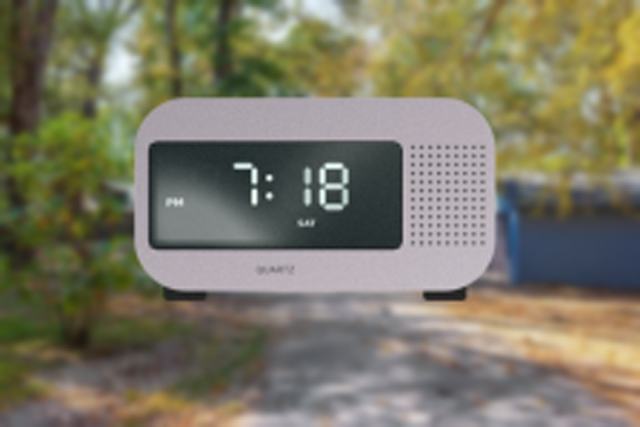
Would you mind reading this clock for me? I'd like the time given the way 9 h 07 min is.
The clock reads 7 h 18 min
